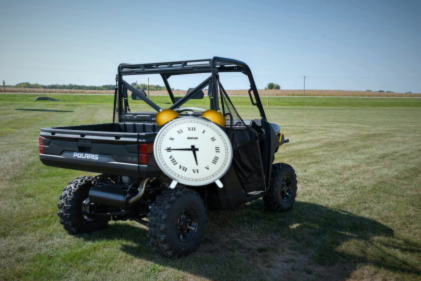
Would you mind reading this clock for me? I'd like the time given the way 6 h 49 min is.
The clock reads 5 h 45 min
